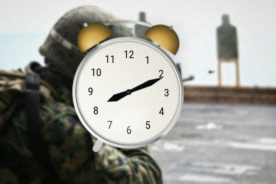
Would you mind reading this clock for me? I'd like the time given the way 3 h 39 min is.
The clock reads 8 h 11 min
